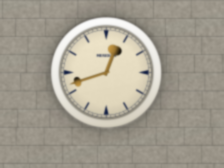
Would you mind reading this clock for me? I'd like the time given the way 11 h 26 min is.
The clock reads 12 h 42 min
